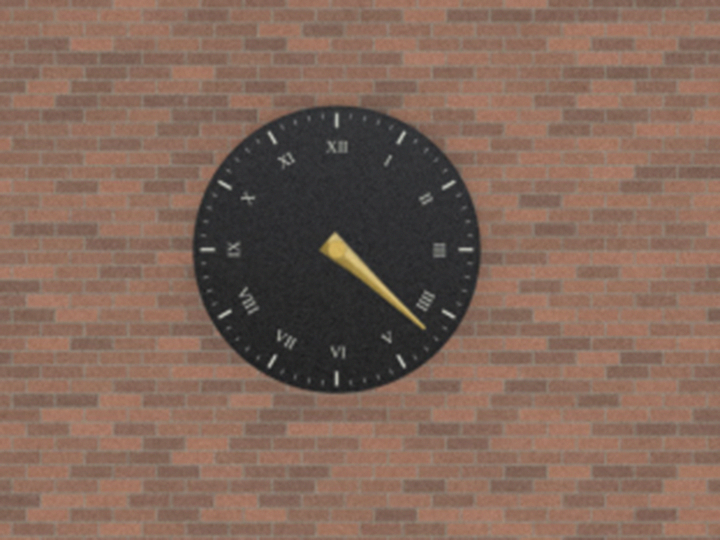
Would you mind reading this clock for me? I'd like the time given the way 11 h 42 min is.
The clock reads 4 h 22 min
